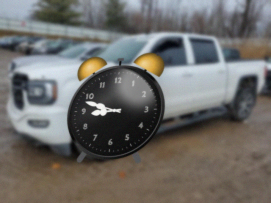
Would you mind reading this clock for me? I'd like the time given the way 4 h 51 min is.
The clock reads 8 h 48 min
